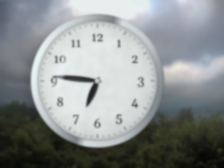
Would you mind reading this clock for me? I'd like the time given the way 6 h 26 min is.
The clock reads 6 h 46 min
